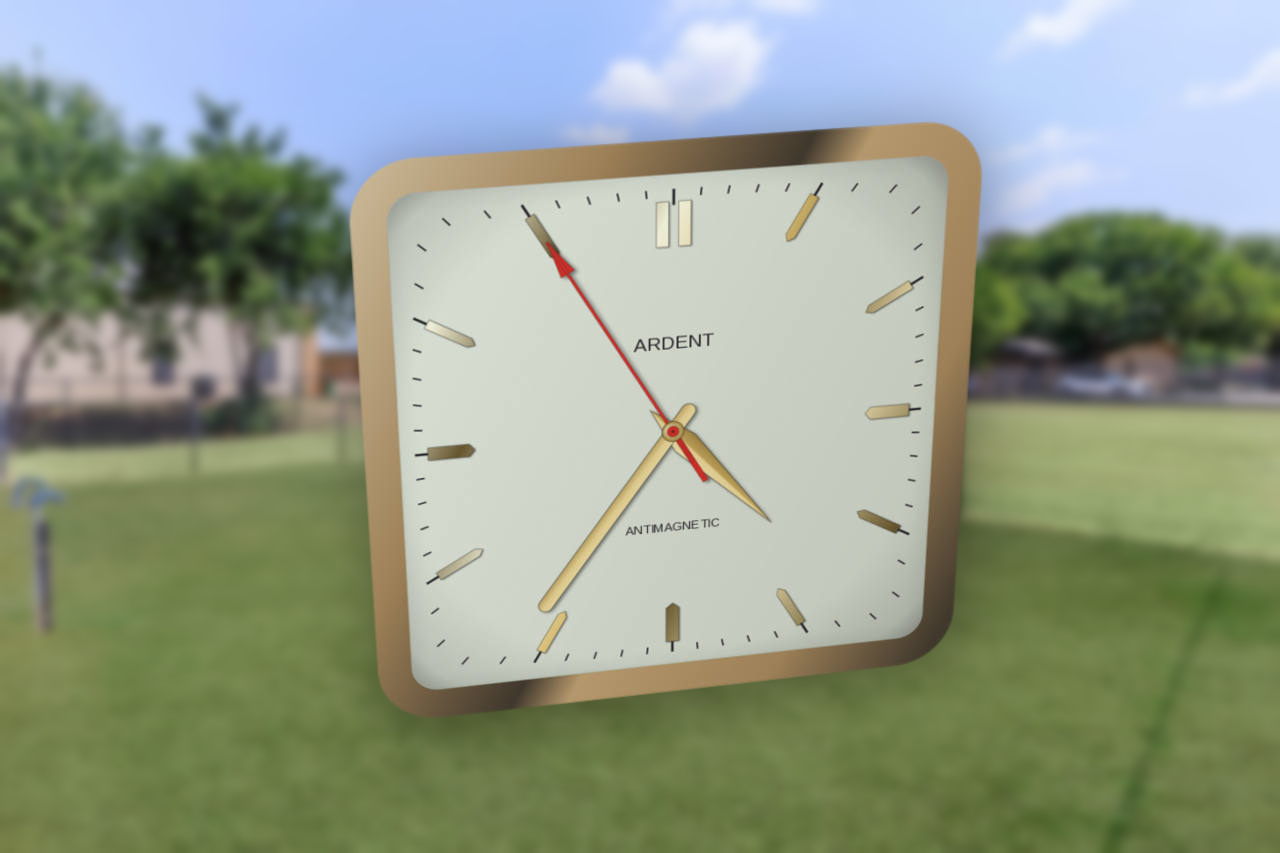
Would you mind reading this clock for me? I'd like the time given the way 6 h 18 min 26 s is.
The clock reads 4 h 35 min 55 s
